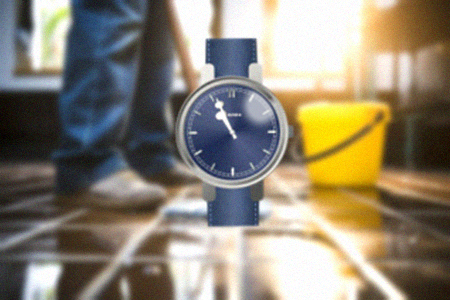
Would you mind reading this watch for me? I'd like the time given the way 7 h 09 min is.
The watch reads 10 h 56 min
